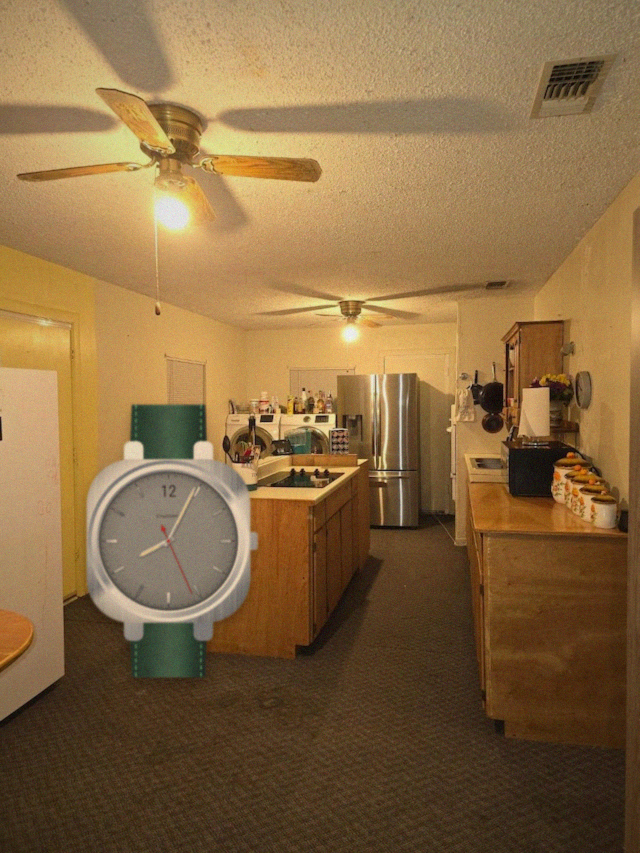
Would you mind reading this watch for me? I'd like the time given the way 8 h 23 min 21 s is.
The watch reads 8 h 04 min 26 s
